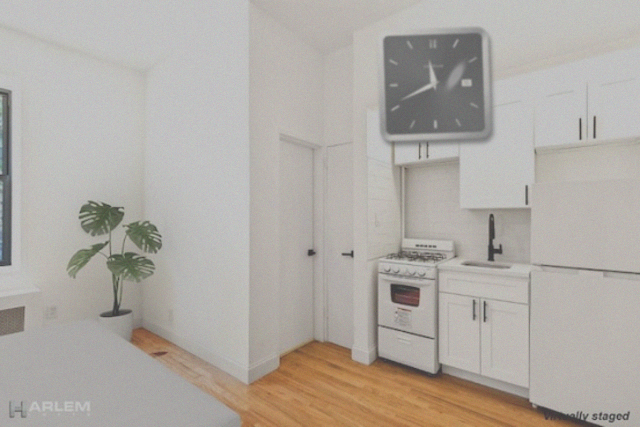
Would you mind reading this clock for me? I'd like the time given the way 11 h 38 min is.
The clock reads 11 h 41 min
